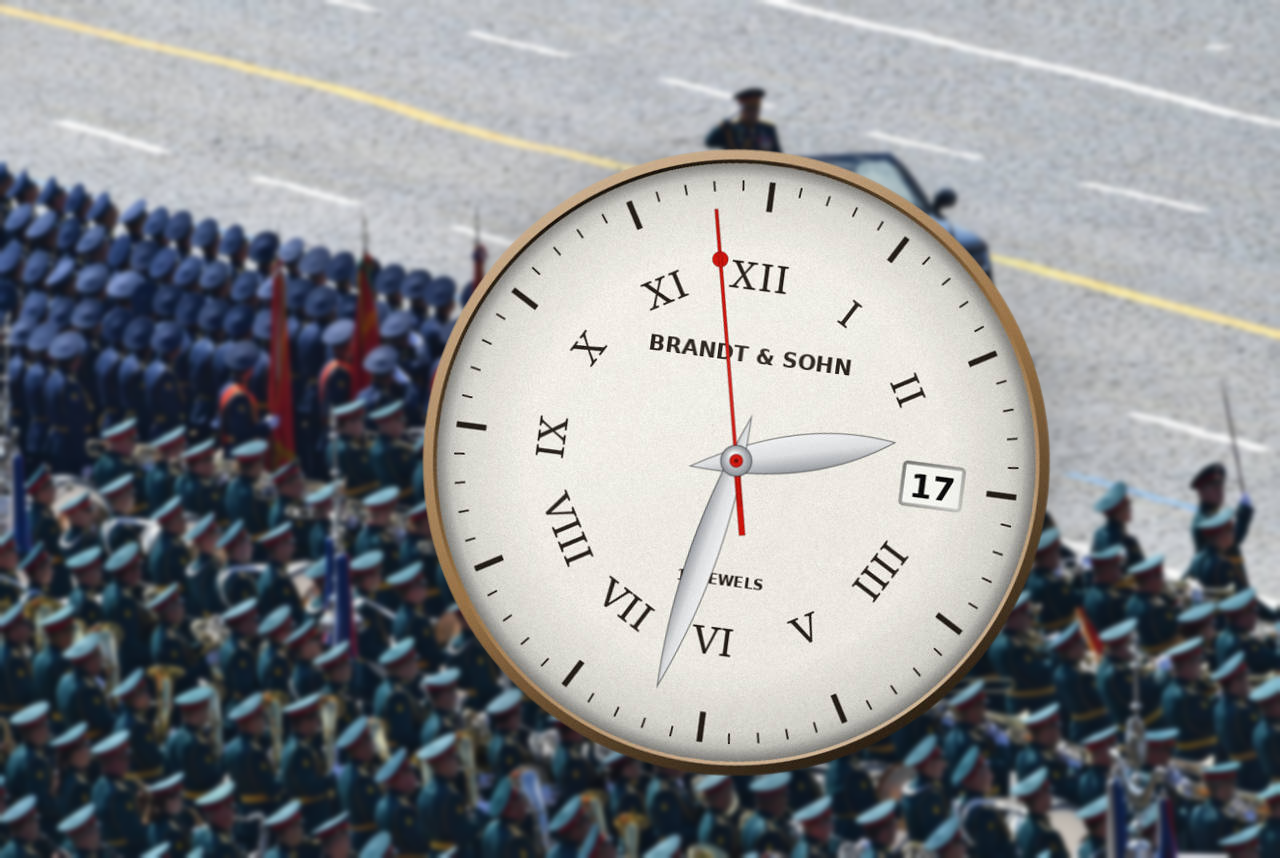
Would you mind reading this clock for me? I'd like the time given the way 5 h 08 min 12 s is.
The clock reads 2 h 31 min 58 s
